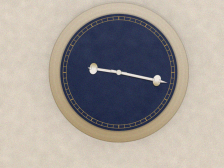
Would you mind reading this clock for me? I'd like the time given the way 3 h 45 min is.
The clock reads 9 h 17 min
